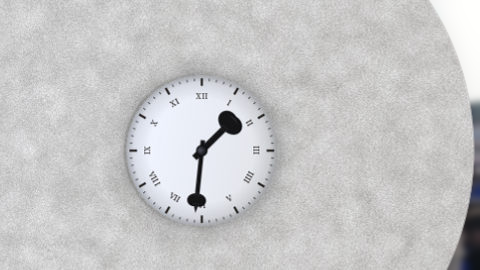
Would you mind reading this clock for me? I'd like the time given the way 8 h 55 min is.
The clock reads 1 h 31 min
